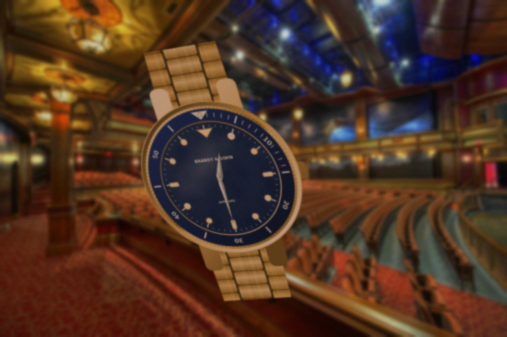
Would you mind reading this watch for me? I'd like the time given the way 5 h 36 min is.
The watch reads 12 h 30 min
